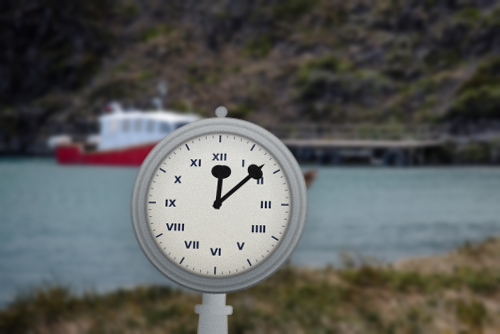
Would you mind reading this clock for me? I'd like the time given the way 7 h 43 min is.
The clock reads 12 h 08 min
